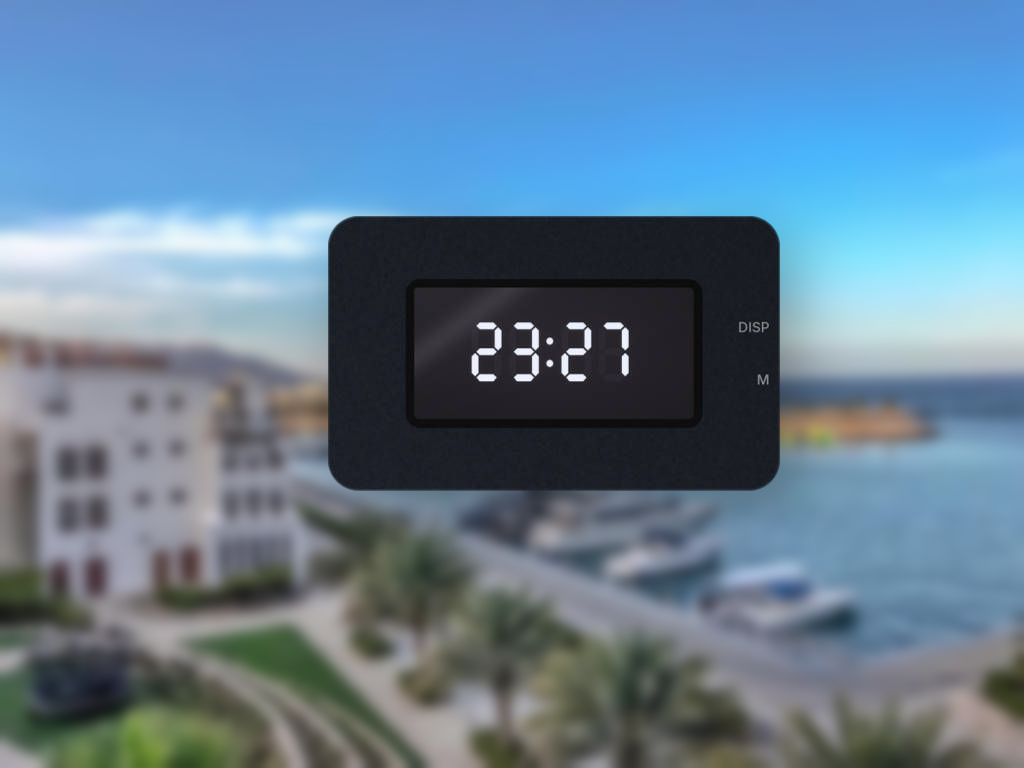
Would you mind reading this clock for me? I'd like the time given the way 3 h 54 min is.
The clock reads 23 h 27 min
